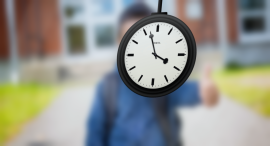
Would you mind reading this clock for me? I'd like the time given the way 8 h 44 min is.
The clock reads 3 h 57 min
